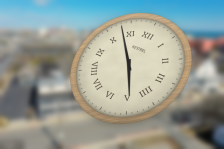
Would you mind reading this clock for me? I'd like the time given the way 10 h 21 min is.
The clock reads 4 h 53 min
